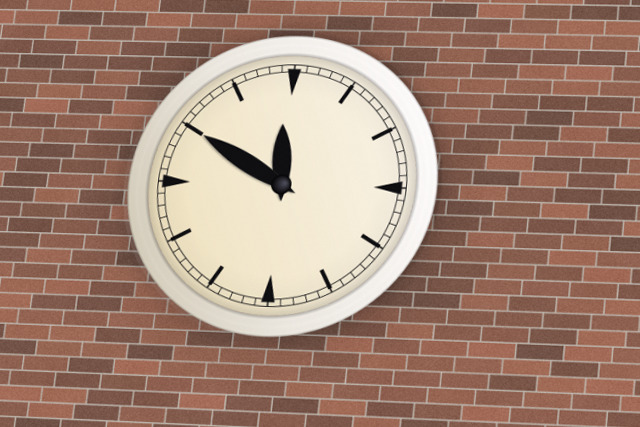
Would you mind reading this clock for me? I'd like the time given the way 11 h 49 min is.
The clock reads 11 h 50 min
